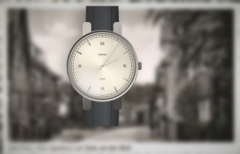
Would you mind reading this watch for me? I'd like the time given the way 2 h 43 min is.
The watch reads 2 h 06 min
